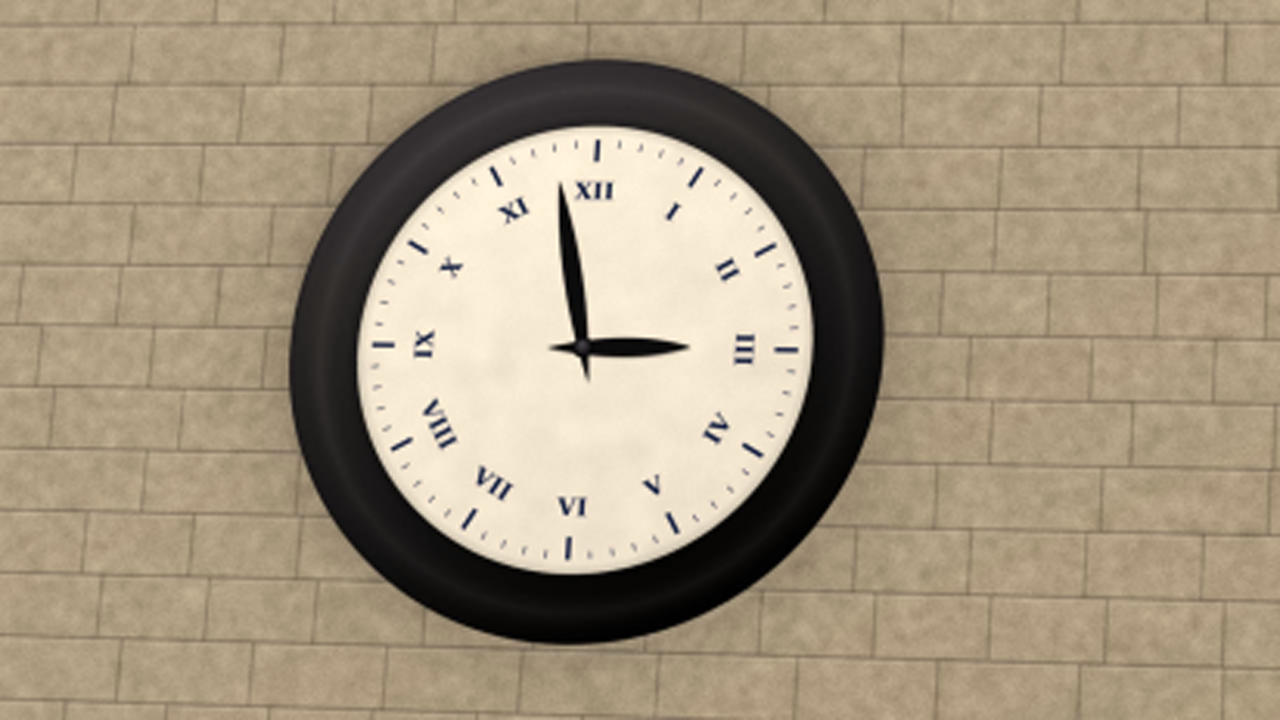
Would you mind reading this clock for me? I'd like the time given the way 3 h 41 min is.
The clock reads 2 h 58 min
